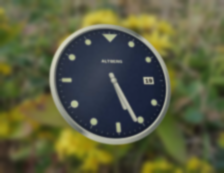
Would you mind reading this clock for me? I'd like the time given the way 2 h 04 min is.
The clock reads 5 h 26 min
